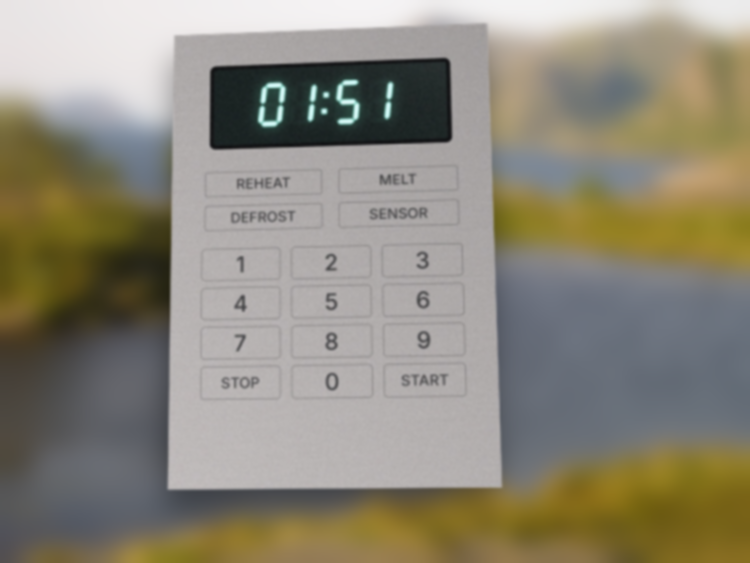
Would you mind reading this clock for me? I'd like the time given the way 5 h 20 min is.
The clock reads 1 h 51 min
